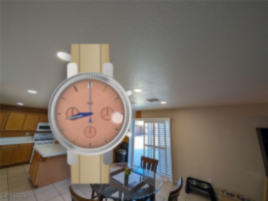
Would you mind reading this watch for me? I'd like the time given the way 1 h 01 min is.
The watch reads 8 h 43 min
